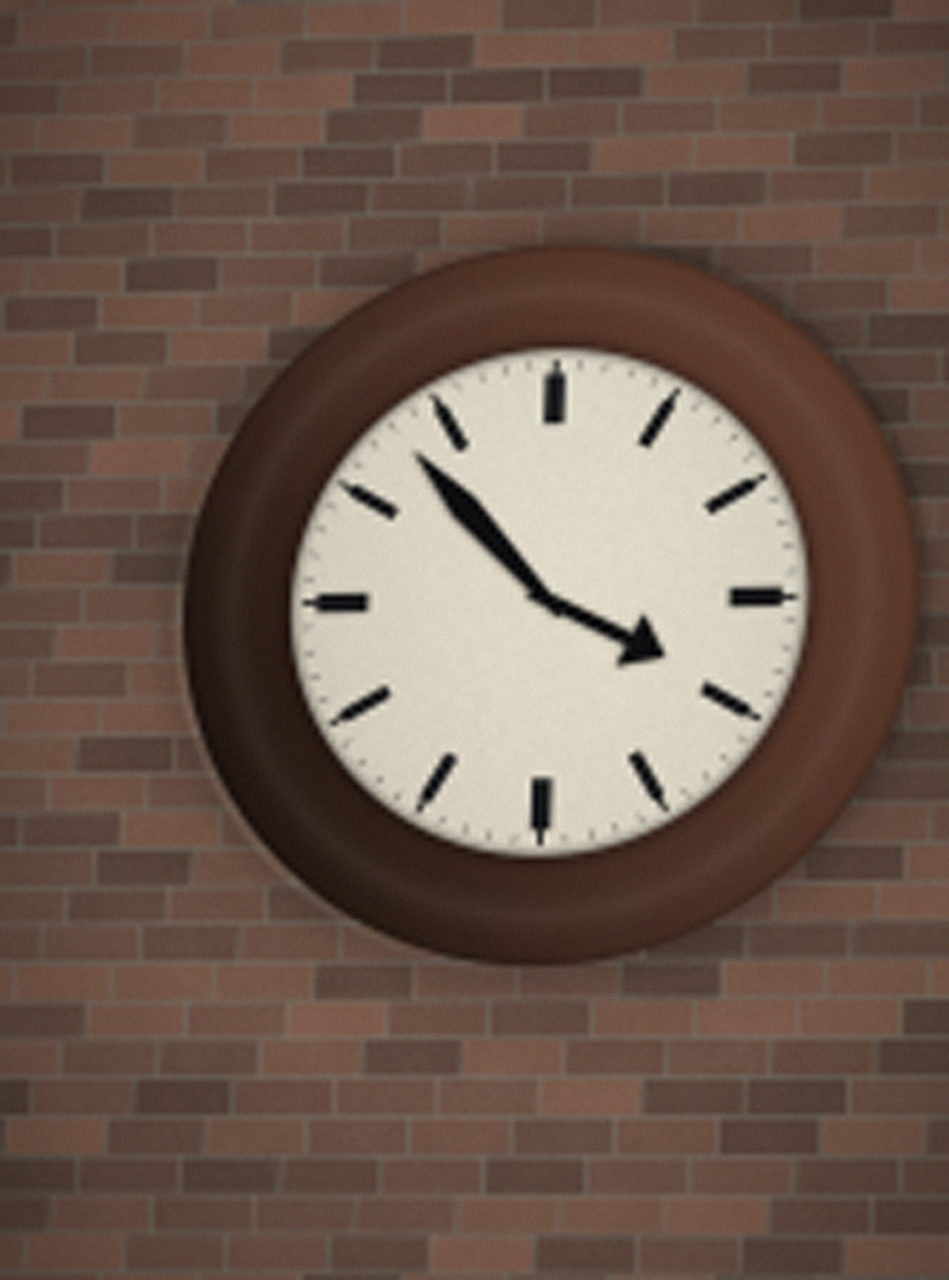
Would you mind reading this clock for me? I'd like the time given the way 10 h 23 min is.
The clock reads 3 h 53 min
